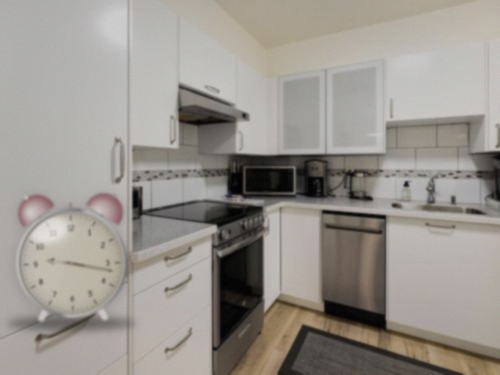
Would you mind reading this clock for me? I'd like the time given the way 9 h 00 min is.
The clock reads 9 h 17 min
